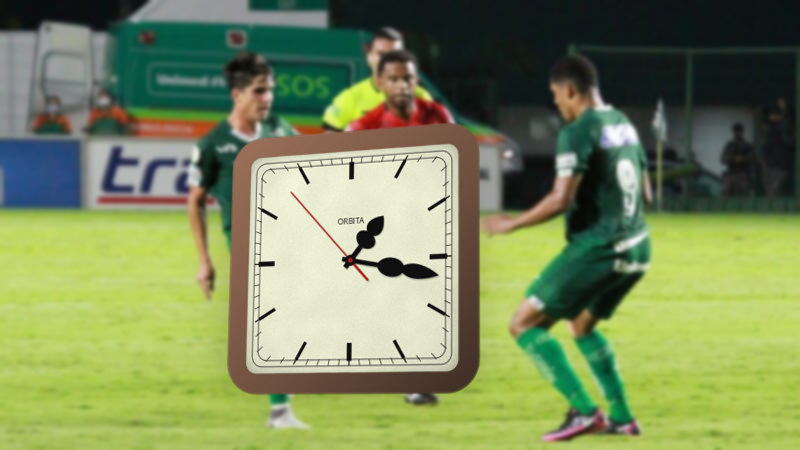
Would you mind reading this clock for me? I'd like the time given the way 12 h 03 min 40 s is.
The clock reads 1 h 16 min 53 s
